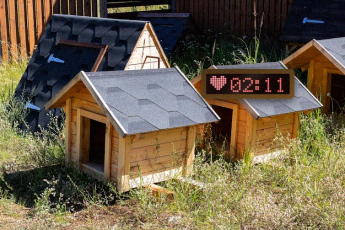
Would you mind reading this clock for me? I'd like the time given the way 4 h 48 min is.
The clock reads 2 h 11 min
